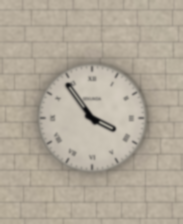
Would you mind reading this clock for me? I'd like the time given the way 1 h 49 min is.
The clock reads 3 h 54 min
